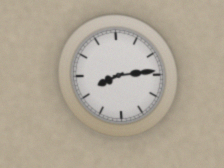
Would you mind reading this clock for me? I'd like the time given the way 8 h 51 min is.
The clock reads 8 h 14 min
